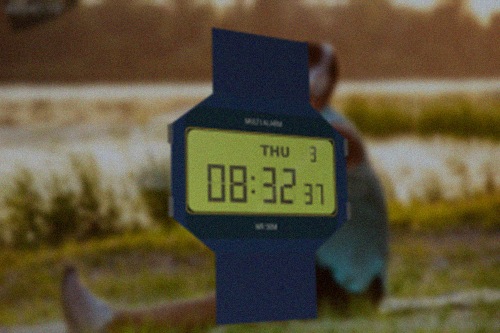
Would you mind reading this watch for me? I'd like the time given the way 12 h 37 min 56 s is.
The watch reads 8 h 32 min 37 s
